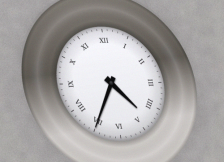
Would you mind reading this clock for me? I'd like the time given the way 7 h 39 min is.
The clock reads 4 h 35 min
